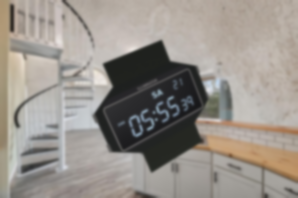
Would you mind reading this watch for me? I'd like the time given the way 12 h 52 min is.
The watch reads 5 h 55 min
